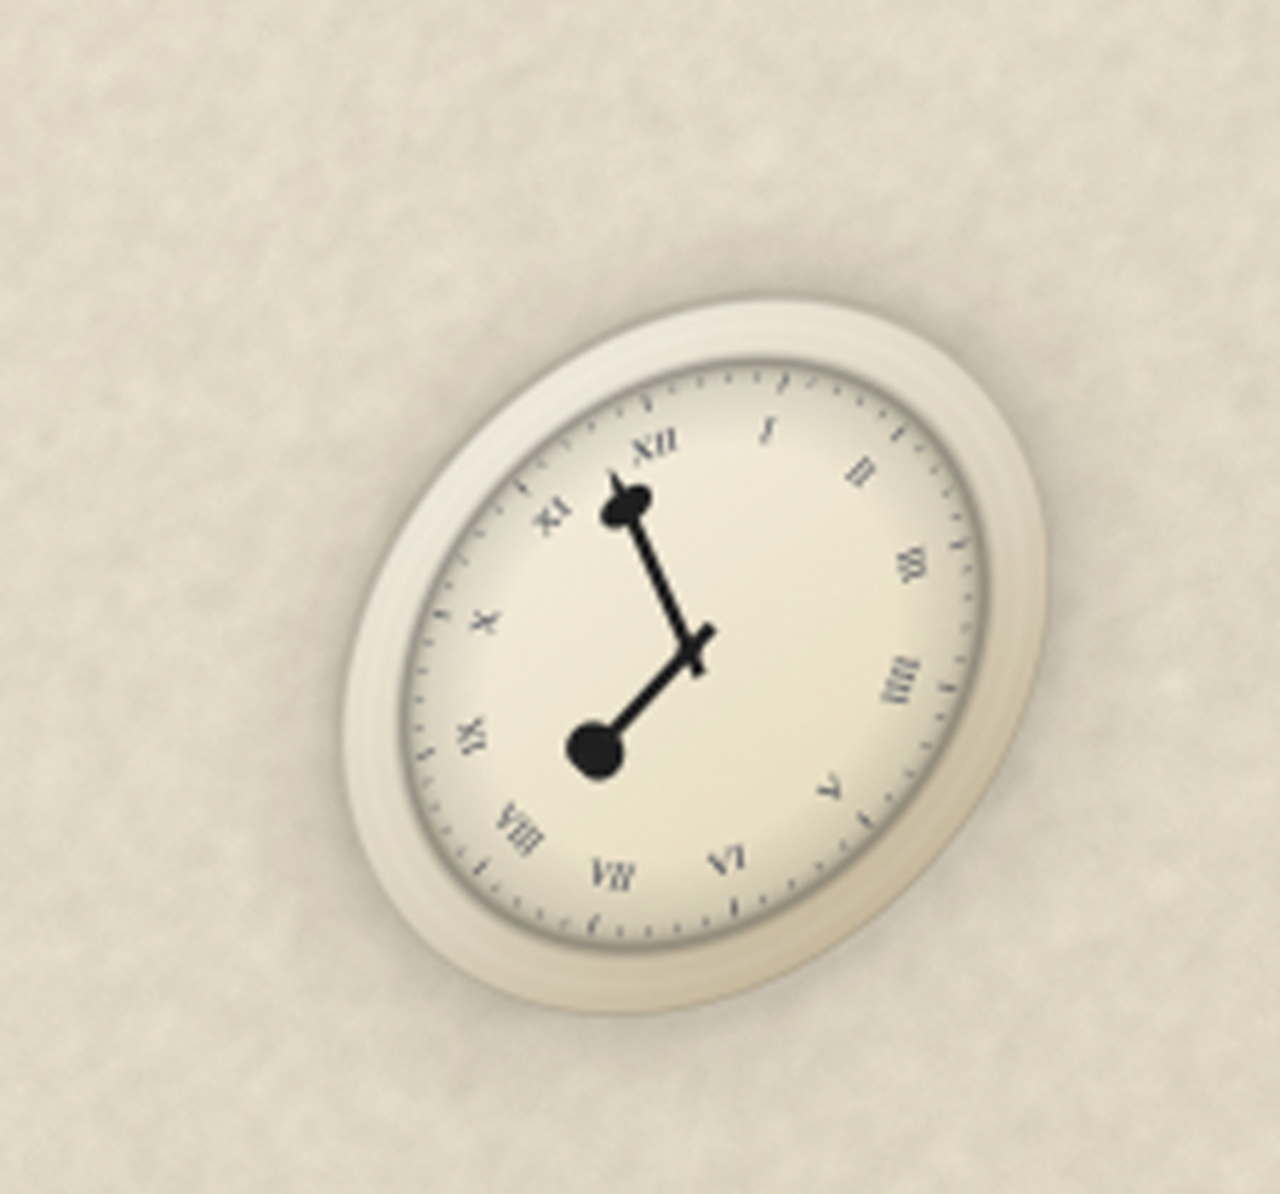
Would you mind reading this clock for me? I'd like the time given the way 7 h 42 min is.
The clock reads 7 h 58 min
